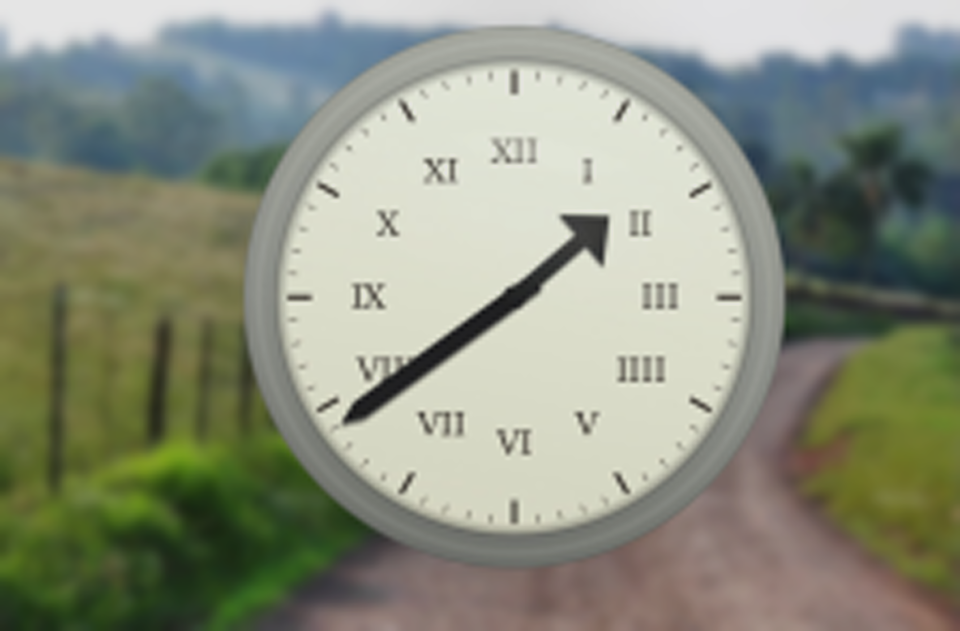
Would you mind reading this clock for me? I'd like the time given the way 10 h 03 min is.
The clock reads 1 h 39 min
